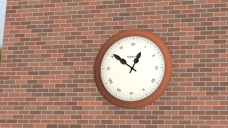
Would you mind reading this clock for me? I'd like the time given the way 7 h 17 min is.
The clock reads 12 h 51 min
